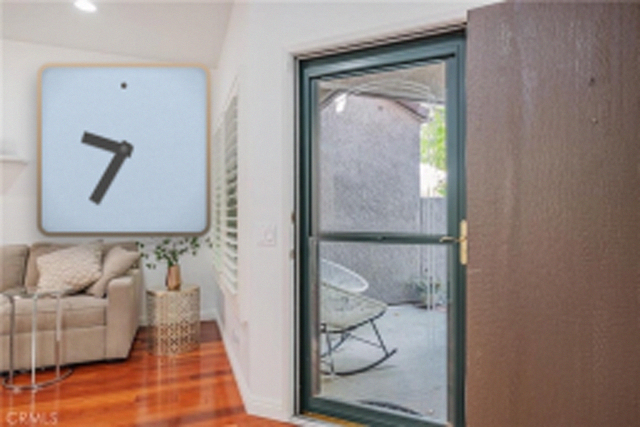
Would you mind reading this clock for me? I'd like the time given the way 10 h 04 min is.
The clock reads 9 h 35 min
